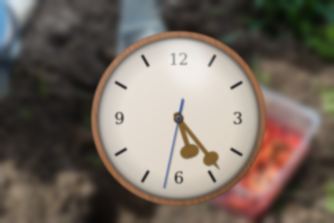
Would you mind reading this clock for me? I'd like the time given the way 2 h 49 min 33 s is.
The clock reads 5 h 23 min 32 s
